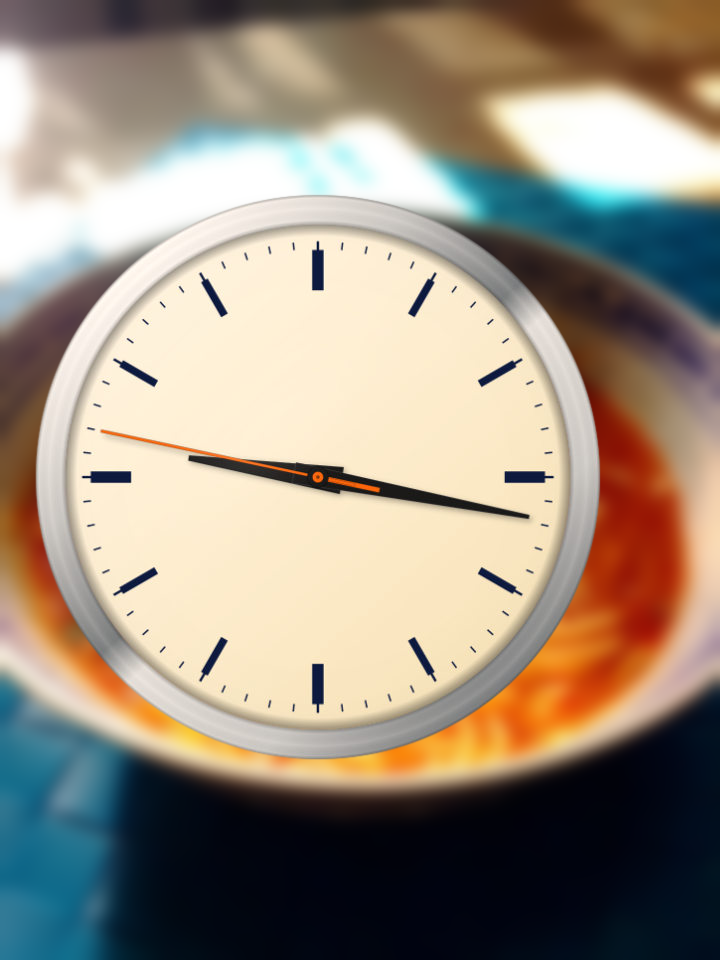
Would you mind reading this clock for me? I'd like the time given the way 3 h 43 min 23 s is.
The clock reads 9 h 16 min 47 s
